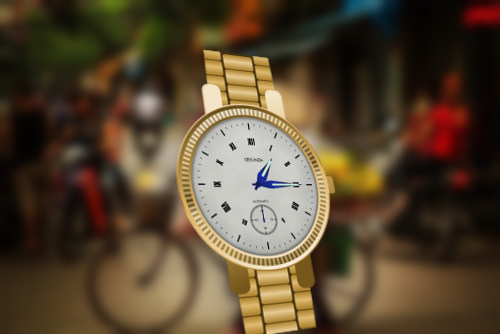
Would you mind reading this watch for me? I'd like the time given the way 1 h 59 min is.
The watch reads 1 h 15 min
